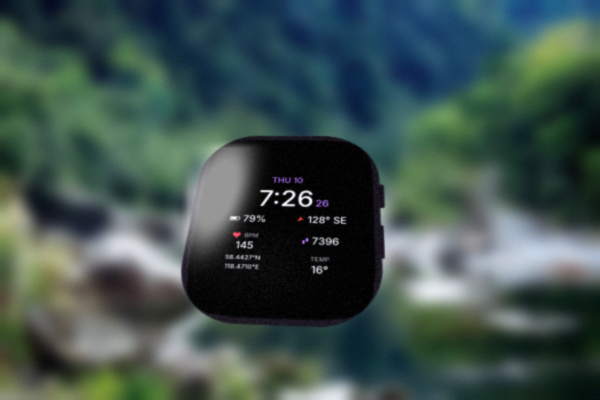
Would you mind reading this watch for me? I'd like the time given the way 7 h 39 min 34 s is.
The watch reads 7 h 26 min 26 s
